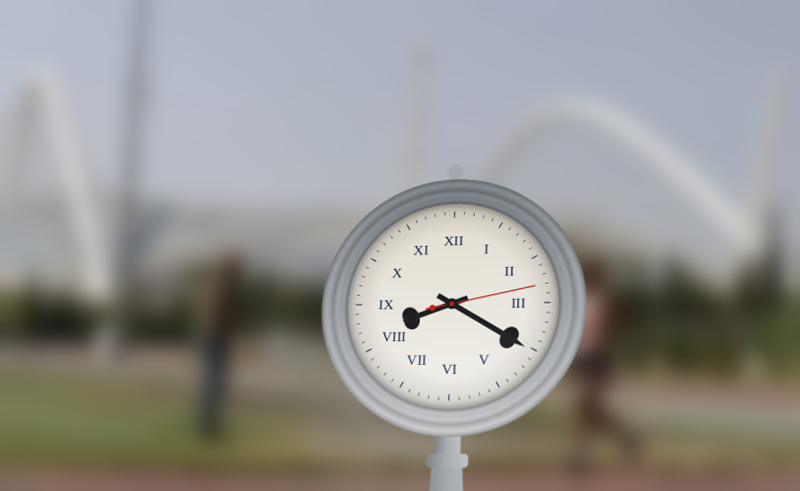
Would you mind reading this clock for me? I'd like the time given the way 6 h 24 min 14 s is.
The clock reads 8 h 20 min 13 s
